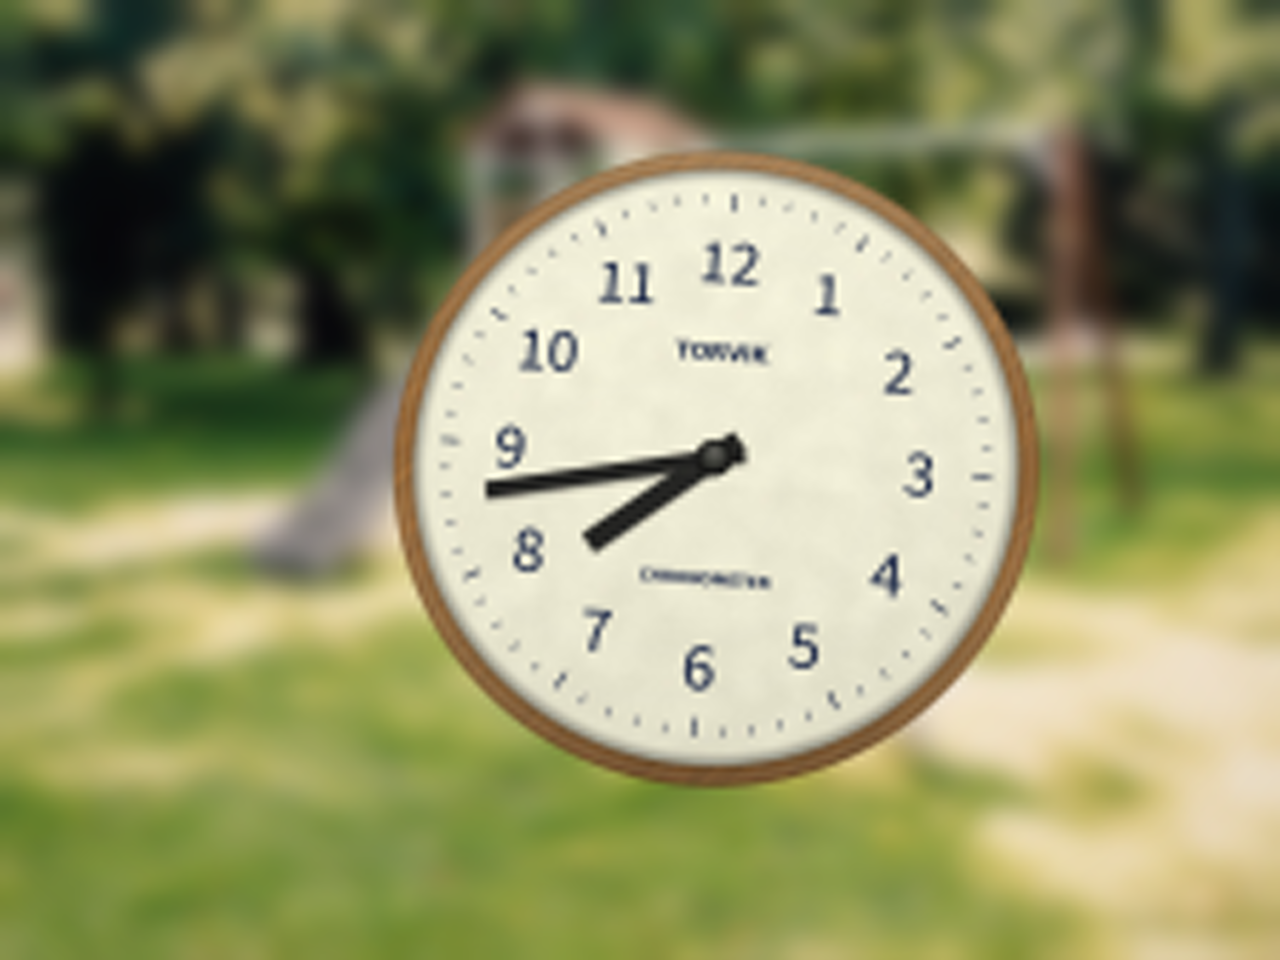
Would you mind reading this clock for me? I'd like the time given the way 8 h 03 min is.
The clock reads 7 h 43 min
